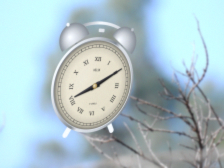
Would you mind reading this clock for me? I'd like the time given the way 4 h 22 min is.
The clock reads 8 h 10 min
